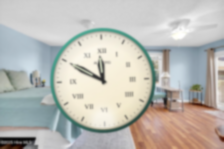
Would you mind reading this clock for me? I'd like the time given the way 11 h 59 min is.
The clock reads 11 h 50 min
